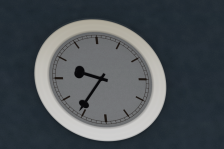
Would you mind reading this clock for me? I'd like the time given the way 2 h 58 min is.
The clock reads 9 h 36 min
